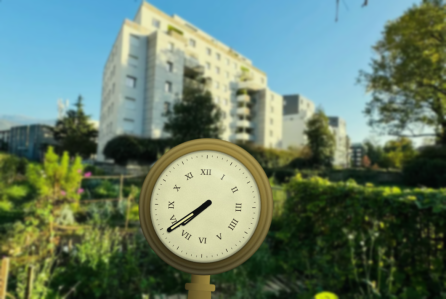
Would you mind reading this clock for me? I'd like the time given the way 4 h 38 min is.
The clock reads 7 h 39 min
